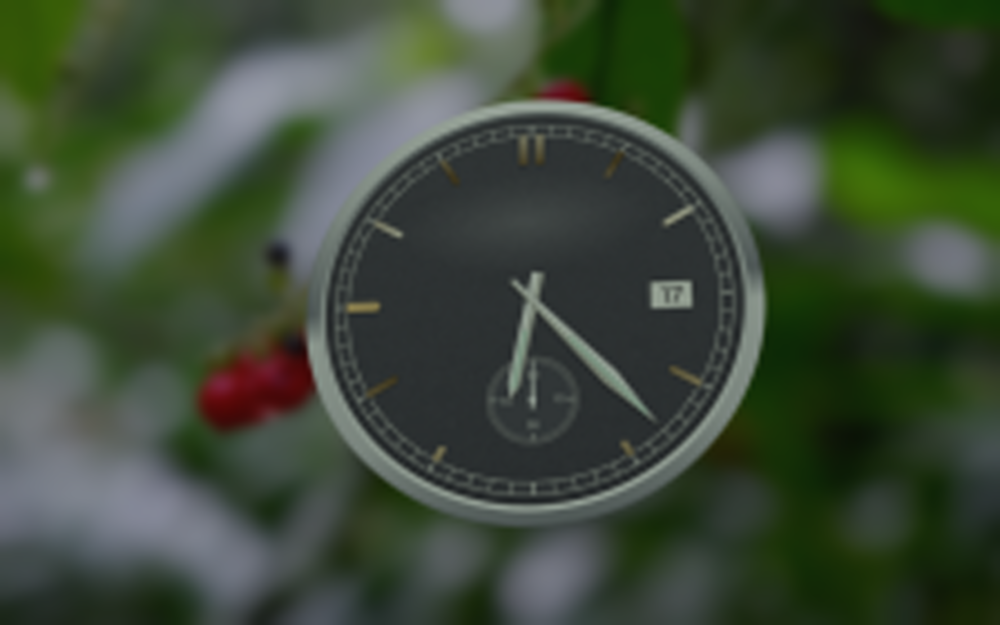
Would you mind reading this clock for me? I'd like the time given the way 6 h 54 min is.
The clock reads 6 h 23 min
